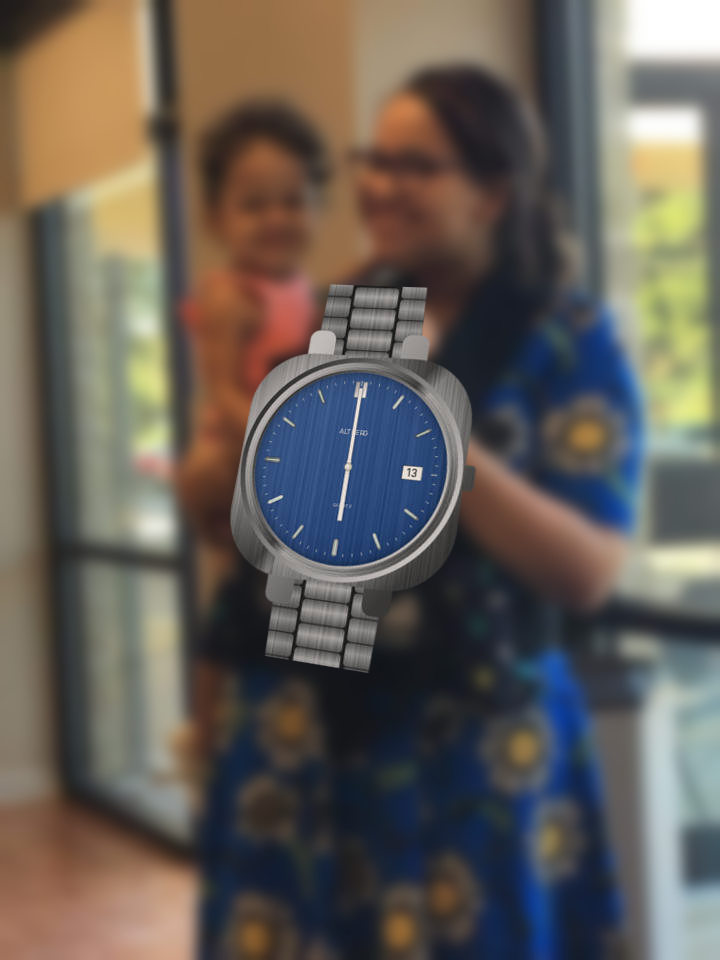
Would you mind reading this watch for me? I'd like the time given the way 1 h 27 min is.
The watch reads 6 h 00 min
